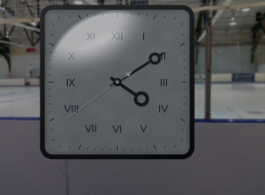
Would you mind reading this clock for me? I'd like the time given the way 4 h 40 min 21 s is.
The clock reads 4 h 09 min 39 s
